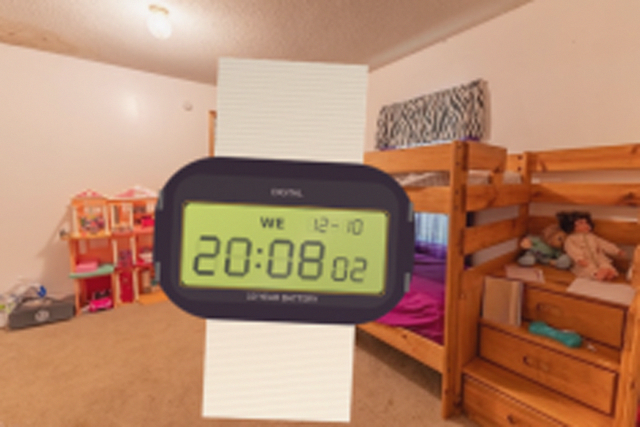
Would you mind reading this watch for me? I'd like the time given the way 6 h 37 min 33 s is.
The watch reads 20 h 08 min 02 s
